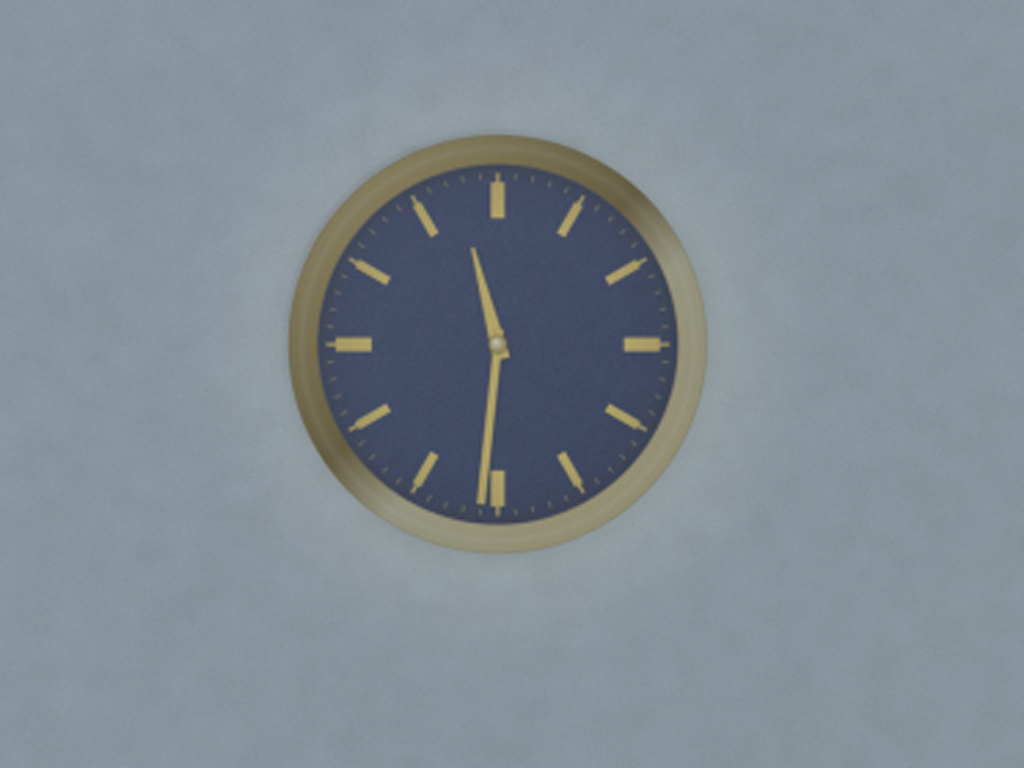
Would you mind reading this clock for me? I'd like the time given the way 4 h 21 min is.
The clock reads 11 h 31 min
